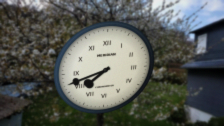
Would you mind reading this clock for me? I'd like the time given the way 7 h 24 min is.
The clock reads 7 h 42 min
